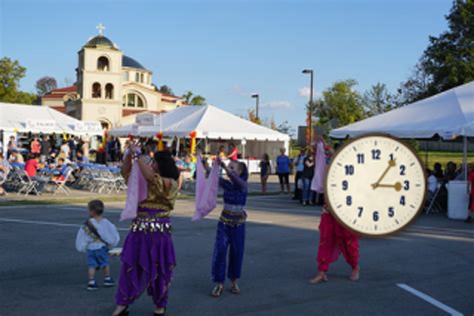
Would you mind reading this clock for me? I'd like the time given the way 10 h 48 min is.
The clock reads 3 h 06 min
